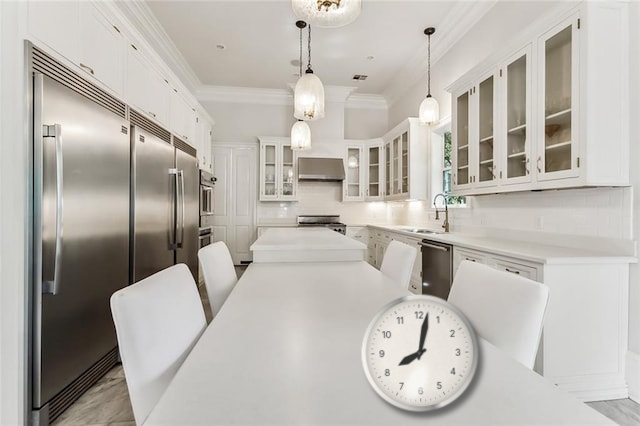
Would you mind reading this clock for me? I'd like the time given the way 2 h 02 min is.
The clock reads 8 h 02 min
